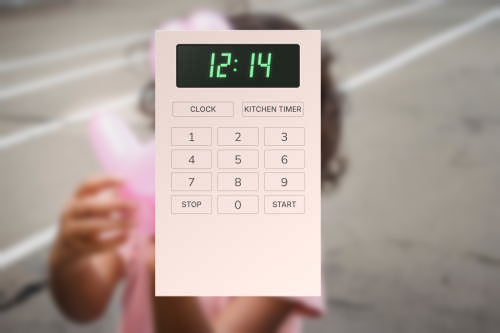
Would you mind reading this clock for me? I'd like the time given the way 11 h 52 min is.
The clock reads 12 h 14 min
